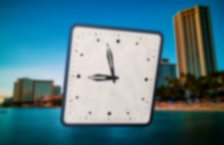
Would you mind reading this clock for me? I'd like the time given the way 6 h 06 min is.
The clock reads 8 h 57 min
